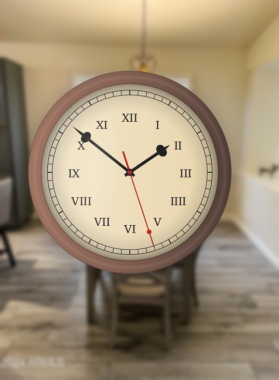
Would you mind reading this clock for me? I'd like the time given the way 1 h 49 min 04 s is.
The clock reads 1 h 51 min 27 s
